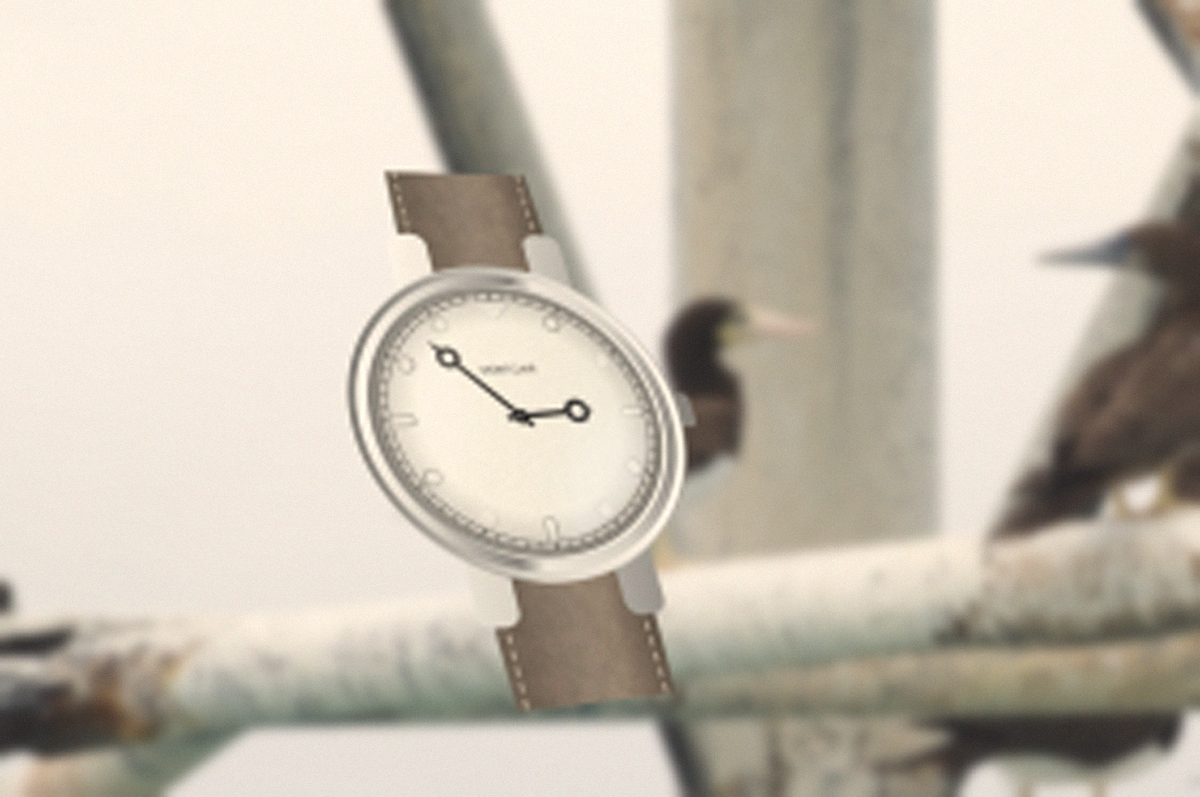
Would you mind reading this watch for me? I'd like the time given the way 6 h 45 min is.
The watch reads 2 h 53 min
